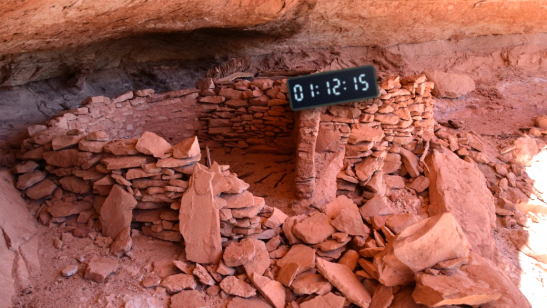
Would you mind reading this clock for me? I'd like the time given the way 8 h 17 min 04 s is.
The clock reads 1 h 12 min 15 s
